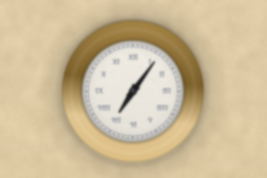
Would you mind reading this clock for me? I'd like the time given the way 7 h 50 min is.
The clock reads 7 h 06 min
